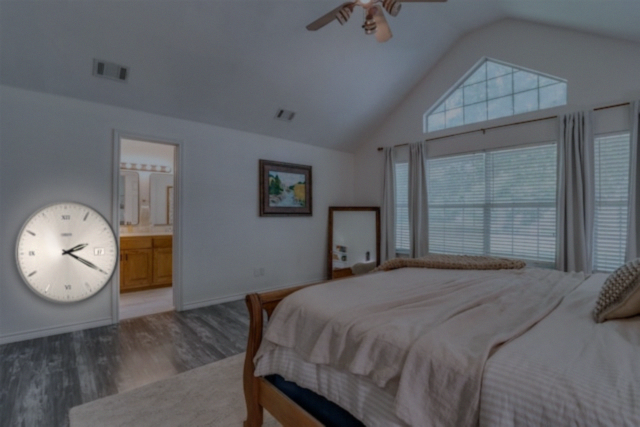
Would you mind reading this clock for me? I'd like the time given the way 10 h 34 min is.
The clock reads 2 h 20 min
